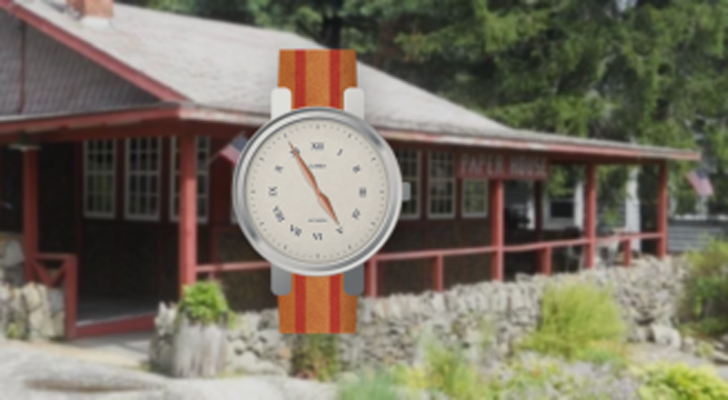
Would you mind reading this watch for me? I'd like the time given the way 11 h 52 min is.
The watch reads 4 h 55 min
